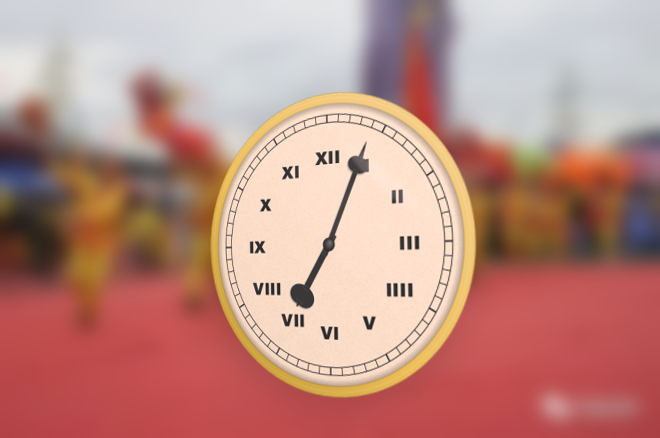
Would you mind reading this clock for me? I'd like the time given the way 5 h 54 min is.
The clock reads 7 h 04 min
